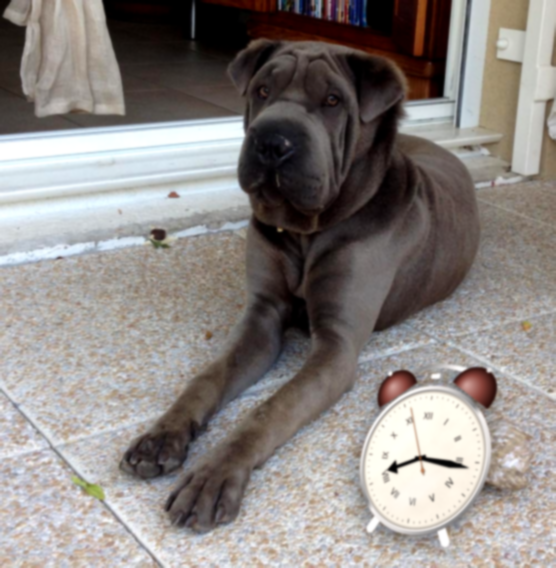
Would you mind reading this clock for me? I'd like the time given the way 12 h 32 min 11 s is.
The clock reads 8 h 15 min 56 s
